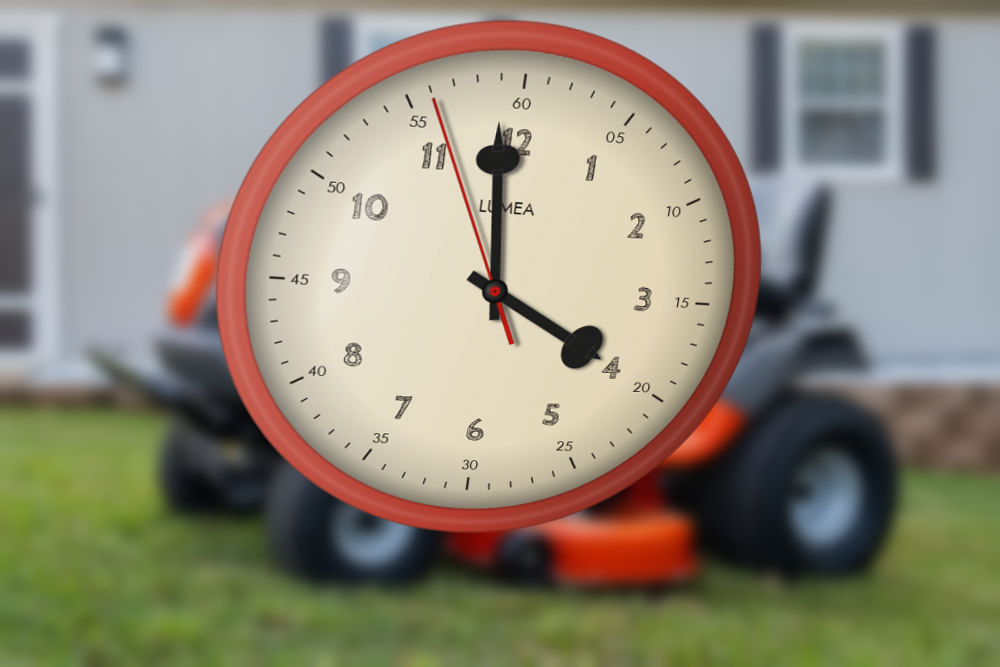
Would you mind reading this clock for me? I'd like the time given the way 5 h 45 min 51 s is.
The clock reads 3 h 58 min 56 s
